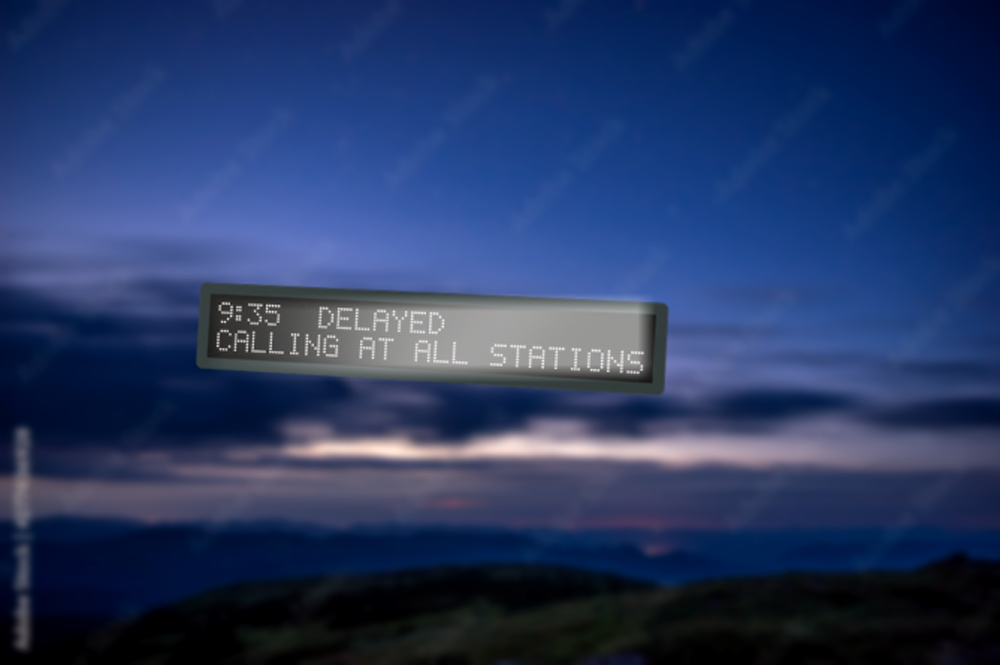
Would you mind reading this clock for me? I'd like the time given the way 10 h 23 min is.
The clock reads 9 h 35 min
